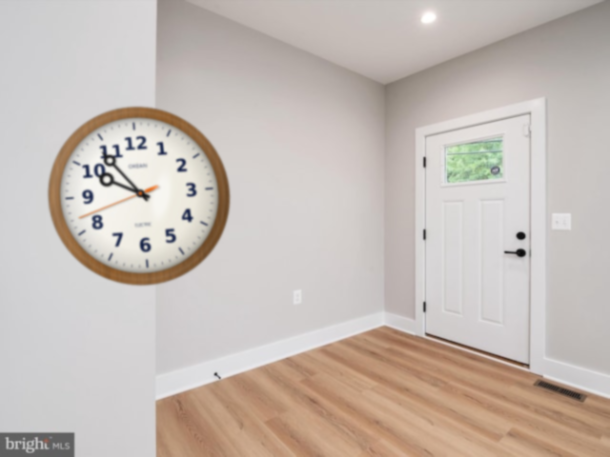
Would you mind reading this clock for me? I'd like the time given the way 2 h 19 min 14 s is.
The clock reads 9 h 53 min 42 s
